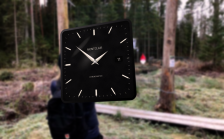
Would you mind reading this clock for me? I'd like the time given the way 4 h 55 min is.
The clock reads 1 h 52 min
